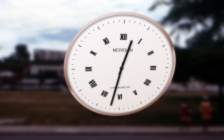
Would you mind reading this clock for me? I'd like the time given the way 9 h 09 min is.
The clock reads 12 h 32 min
